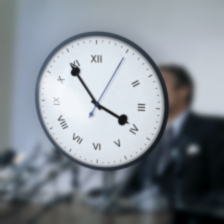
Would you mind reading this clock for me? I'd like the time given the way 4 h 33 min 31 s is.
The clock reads 3 h 54 min 05 s
